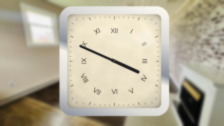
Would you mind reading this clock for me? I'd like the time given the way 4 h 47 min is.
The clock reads 3 h 49 min
